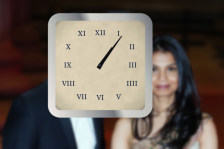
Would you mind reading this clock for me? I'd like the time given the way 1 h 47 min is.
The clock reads 1 h 06 min
